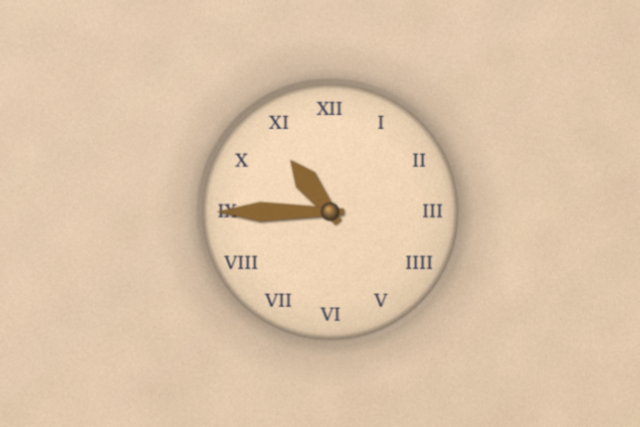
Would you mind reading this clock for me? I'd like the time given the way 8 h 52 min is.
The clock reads 10 h 45 min
